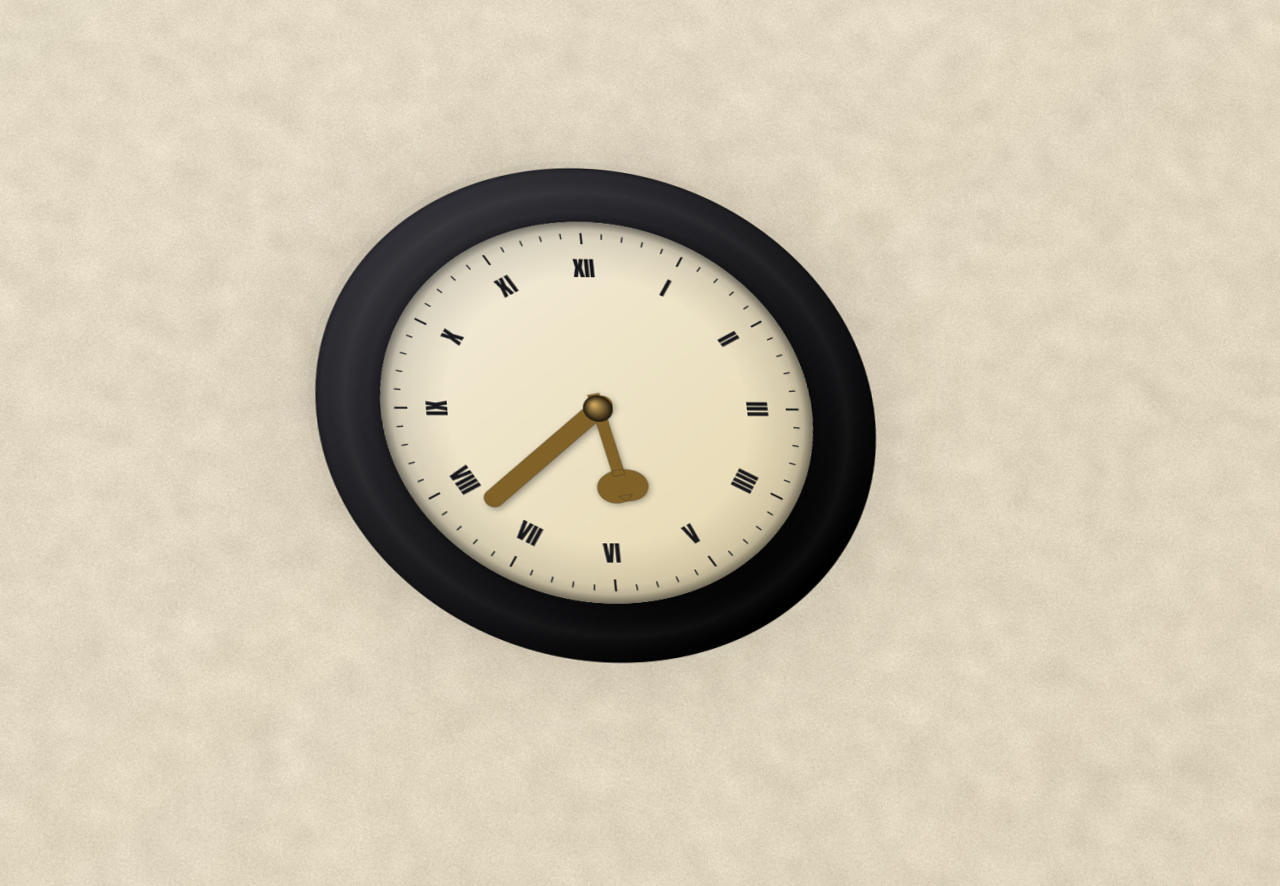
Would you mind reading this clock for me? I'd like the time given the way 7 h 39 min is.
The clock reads 5 h 38 min
